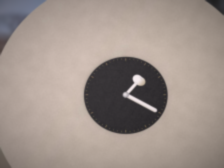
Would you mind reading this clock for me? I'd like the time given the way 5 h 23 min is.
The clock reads 1 h 20 min
